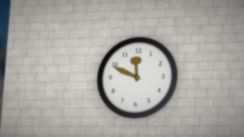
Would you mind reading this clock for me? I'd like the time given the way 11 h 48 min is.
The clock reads 11 h 49 min
